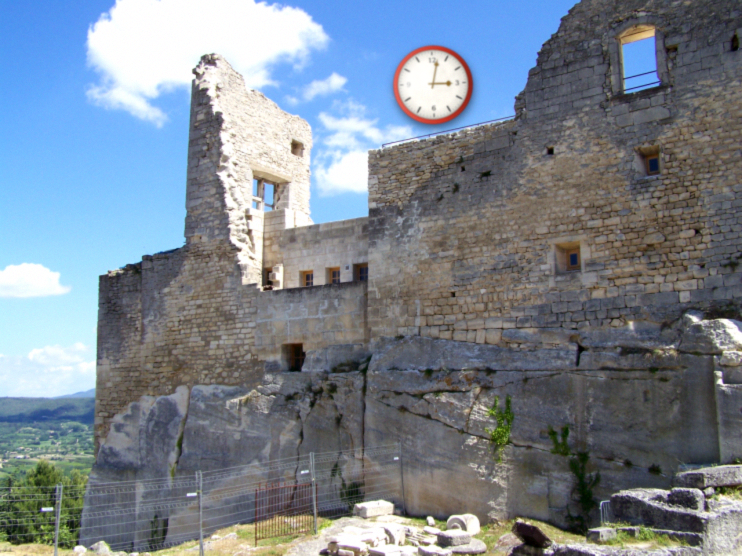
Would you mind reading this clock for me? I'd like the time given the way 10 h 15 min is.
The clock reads 3 h 02 min
